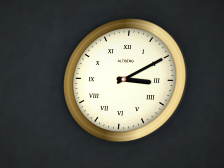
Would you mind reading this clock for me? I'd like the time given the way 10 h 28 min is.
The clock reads 3 h 10 min
